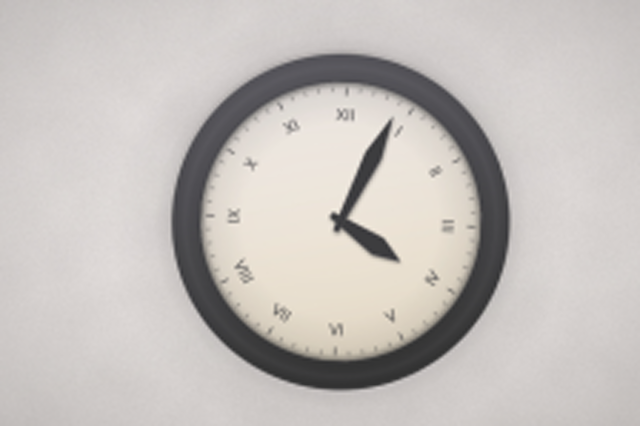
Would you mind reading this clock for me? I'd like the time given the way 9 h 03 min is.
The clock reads 4 h 04 min
